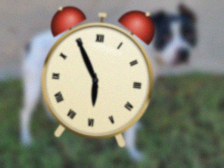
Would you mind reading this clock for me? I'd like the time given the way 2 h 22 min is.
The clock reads 5 h 55 min
